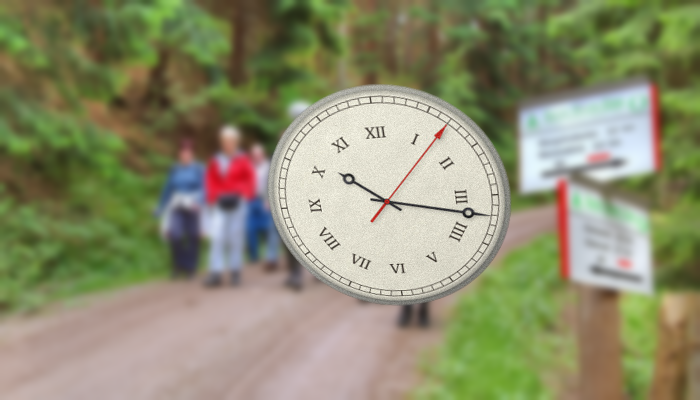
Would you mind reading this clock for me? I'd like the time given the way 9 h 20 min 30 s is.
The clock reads 10 h 17 min 07 s
